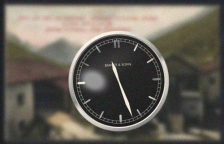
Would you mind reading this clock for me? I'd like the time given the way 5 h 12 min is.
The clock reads 11 h 27 min
